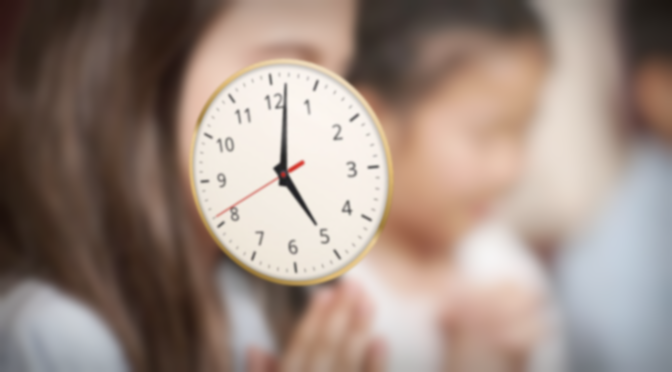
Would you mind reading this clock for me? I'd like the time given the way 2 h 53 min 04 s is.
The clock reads 5 h 01 min 41 s
